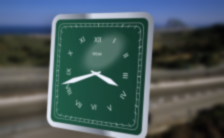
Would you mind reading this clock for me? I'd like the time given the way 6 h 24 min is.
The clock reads 3 h 42 min
